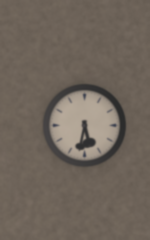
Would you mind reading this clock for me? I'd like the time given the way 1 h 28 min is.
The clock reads 5 h 32 min
